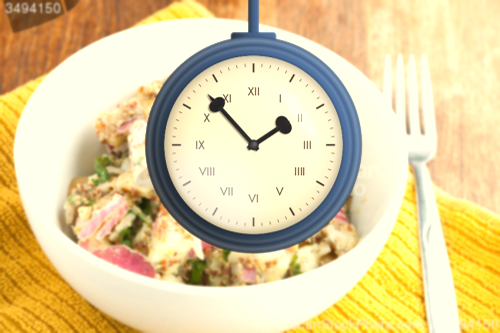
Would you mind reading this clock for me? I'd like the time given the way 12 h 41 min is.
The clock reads 1 h 53 min
